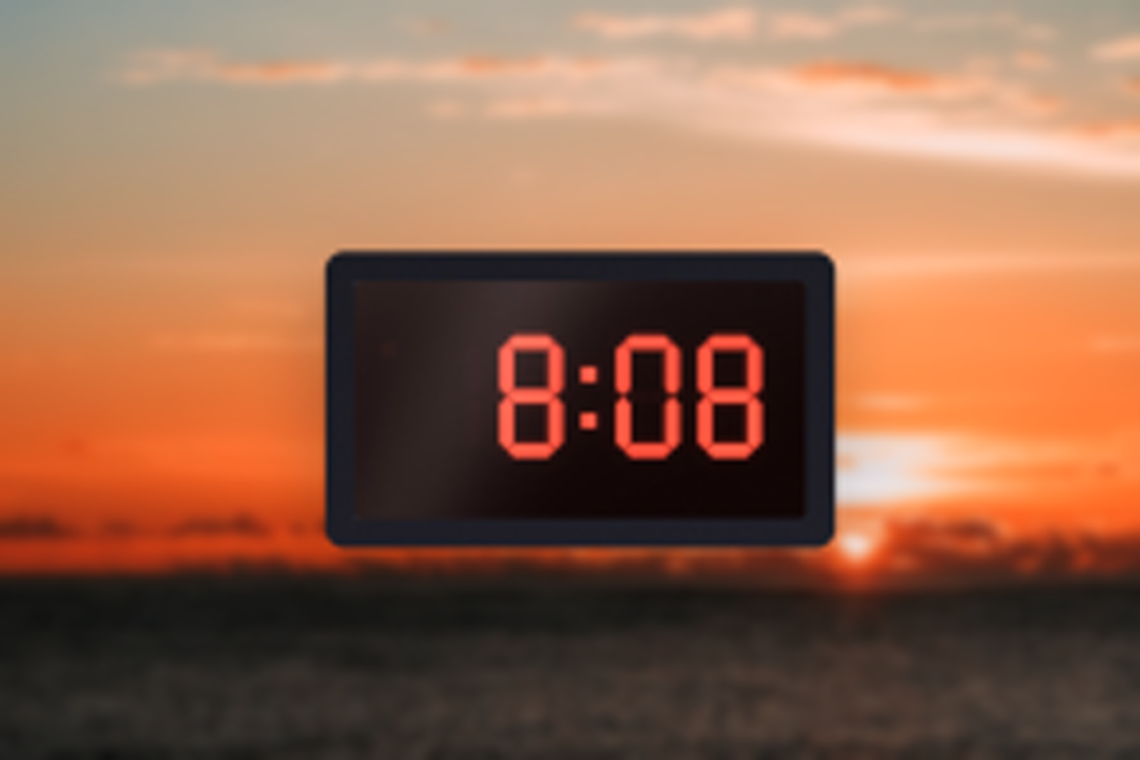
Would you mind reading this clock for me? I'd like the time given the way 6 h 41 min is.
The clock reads 8 h 08 min
